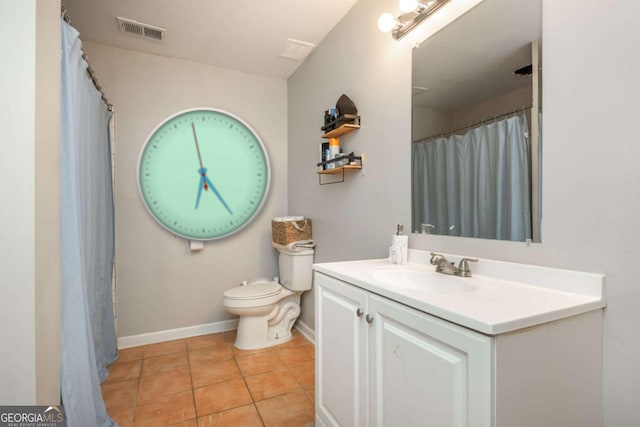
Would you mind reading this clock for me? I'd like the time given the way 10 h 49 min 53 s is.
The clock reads 6 h 23 min 58 s
